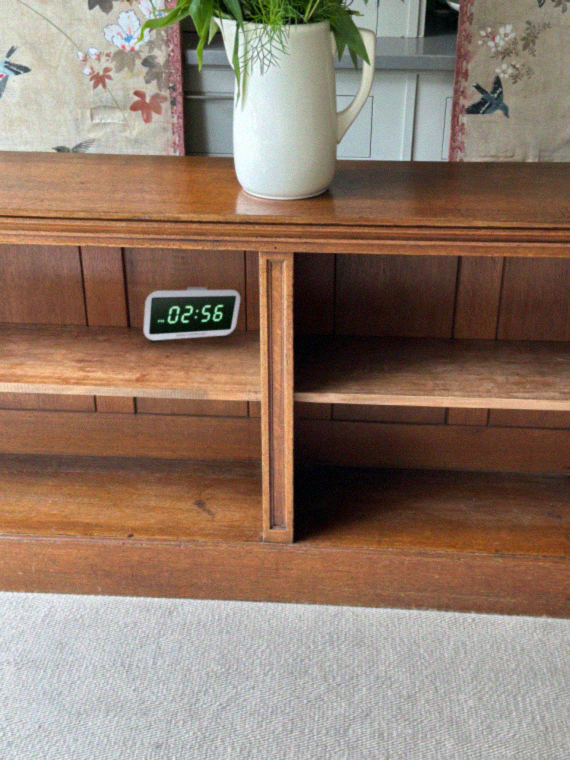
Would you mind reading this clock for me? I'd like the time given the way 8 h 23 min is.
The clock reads 2 h 56 min
